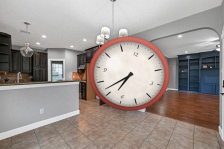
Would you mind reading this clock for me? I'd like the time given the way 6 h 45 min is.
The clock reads 6 h 37 min
